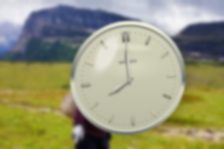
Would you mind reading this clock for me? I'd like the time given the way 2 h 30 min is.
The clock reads 8 h 00 min
